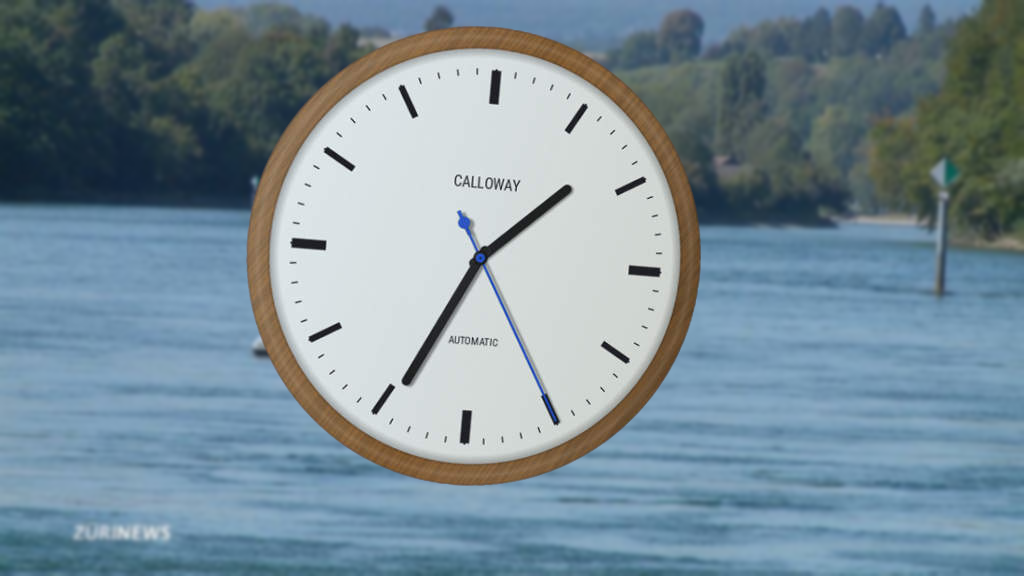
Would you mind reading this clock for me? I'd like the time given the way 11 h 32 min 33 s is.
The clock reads 1 h 34 min 25 s
